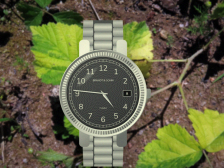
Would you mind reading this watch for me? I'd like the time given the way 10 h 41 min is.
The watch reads 4 h 46 min
